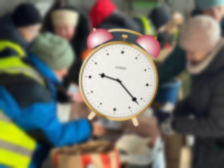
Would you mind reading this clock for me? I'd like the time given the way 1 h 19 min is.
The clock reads 9 h 22 min
